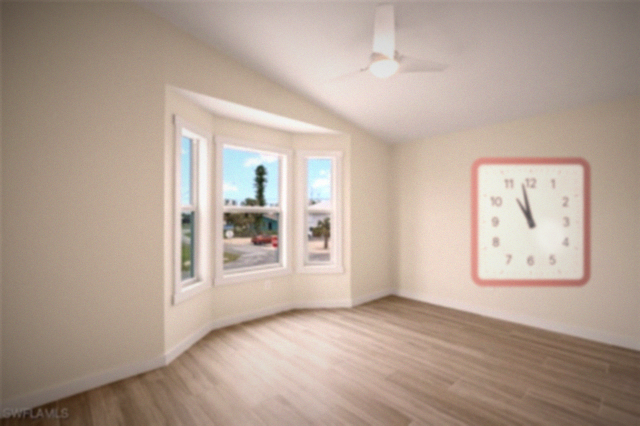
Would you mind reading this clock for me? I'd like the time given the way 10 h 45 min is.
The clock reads 10 h 58 min
